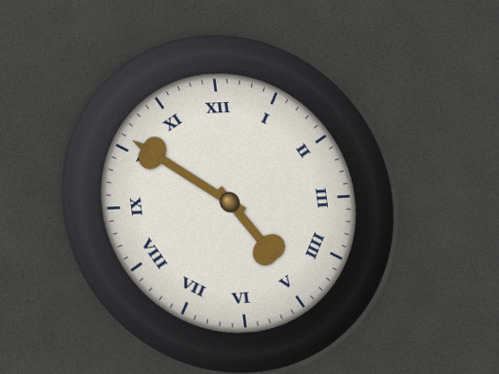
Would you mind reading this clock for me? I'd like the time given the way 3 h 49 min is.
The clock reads 4 h 51 min
